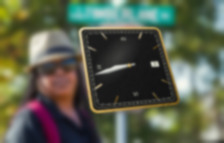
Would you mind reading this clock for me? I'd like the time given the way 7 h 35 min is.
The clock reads 8 h 43 min
